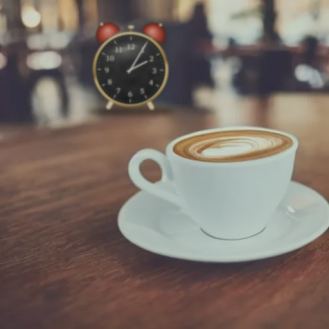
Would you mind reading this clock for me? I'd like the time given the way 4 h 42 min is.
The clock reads 2 h 05 min
